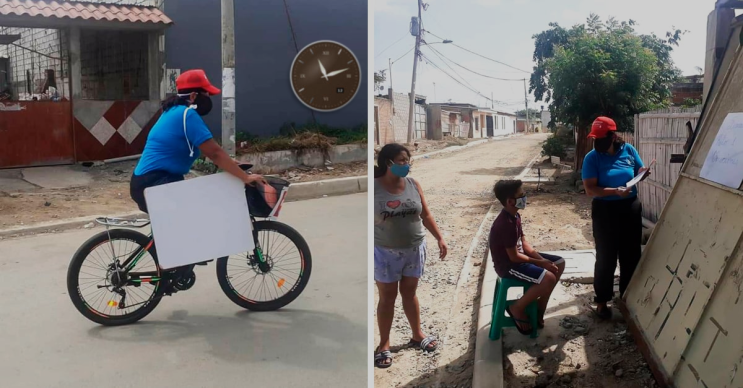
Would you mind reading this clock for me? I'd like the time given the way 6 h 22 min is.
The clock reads 11 h 12 min
